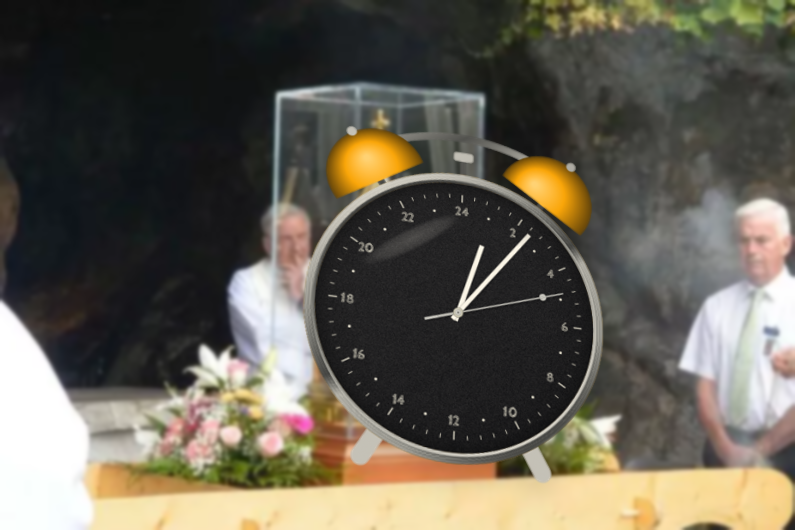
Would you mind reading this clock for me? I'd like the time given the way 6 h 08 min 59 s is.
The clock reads 1 h 06 min 12 s
